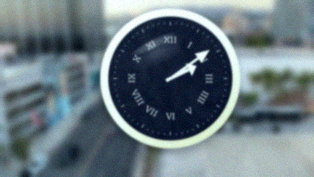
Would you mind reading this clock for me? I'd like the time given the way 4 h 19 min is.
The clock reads 2 h 09 min
